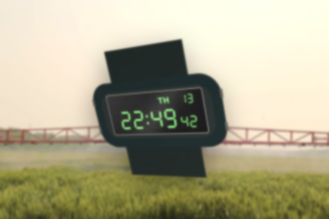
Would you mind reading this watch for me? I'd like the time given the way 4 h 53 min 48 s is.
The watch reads 22 h 49 min 42 s
